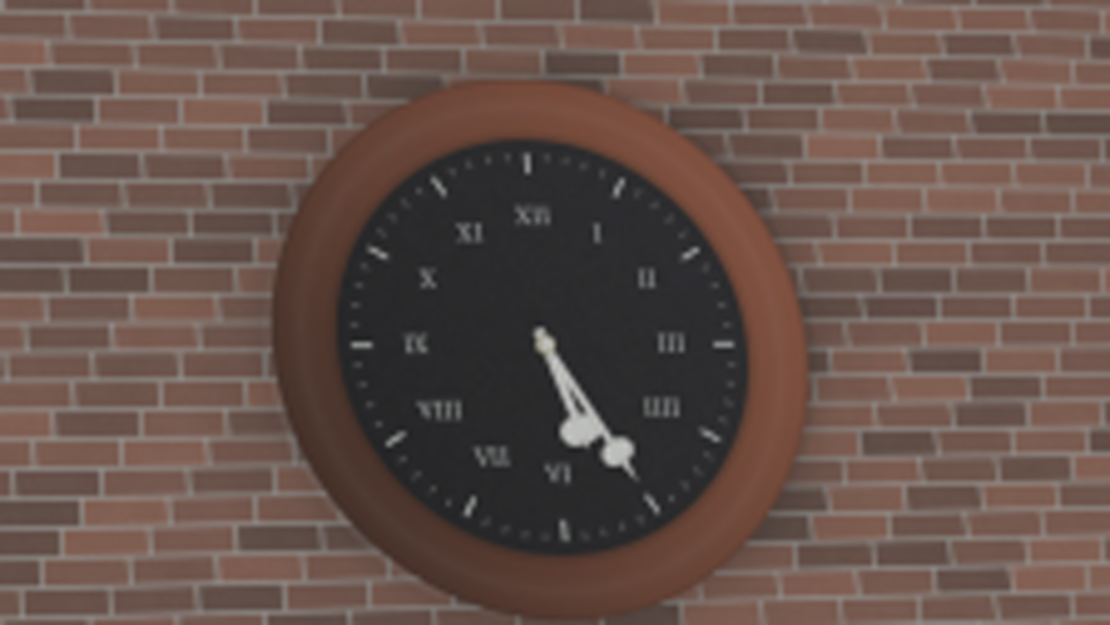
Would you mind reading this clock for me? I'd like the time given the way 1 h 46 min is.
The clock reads 5 h 25 min
